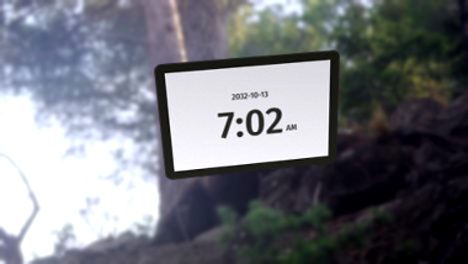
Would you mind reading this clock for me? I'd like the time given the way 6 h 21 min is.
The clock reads 7 h 02 min
